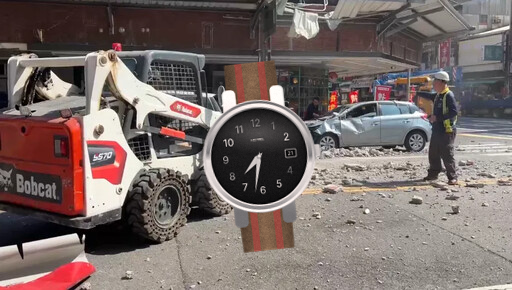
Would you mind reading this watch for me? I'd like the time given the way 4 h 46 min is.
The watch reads 7 h 32 min
